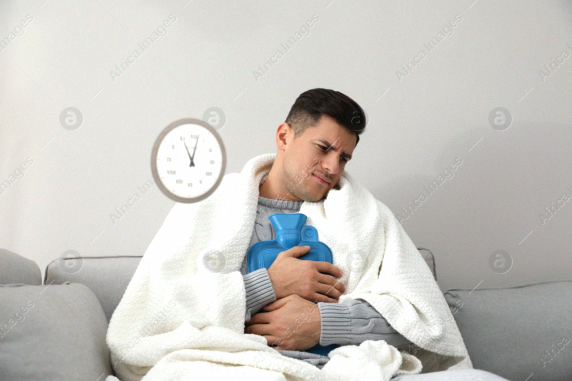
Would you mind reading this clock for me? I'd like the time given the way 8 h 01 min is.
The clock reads 11 h 02 min
